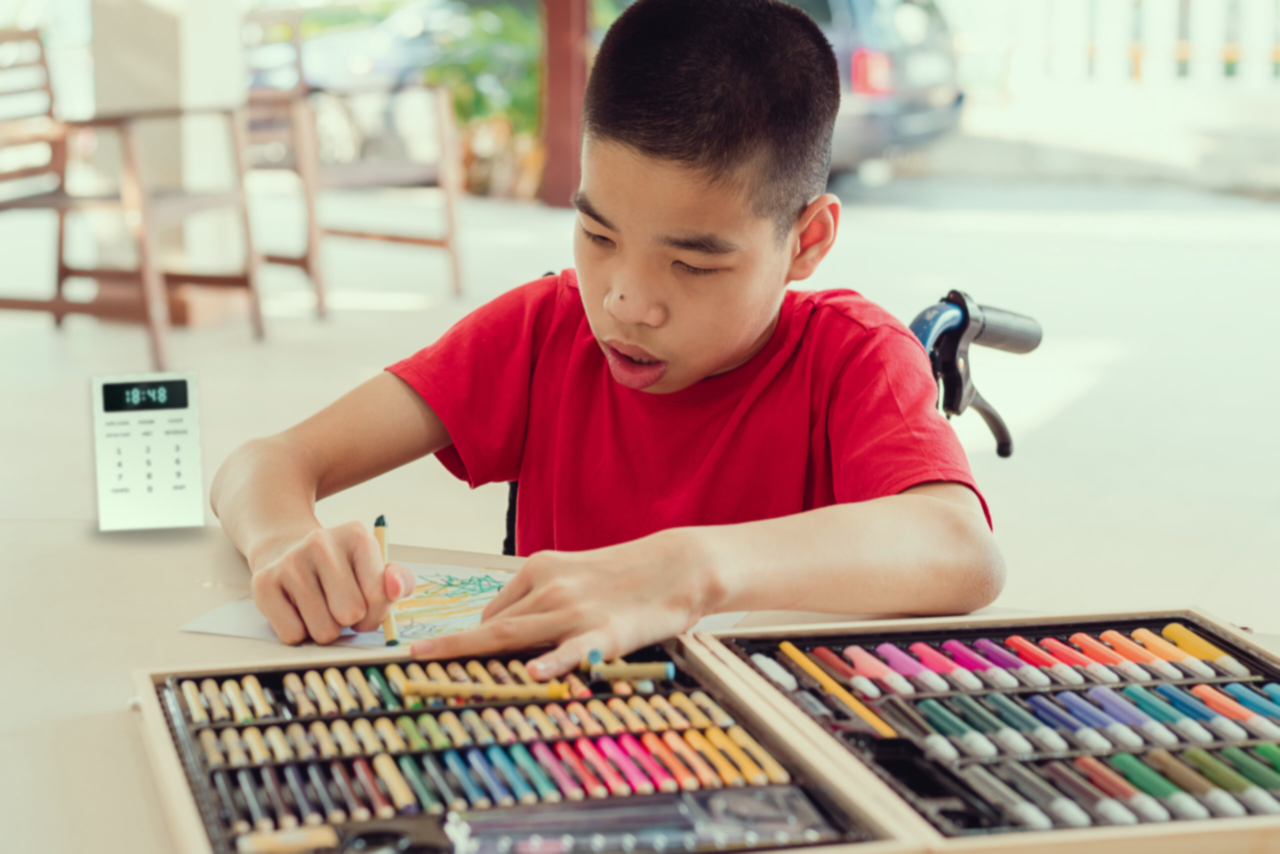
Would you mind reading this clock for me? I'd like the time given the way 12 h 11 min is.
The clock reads 18 h 48 min
